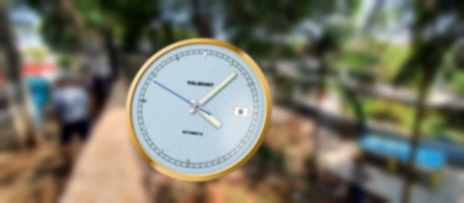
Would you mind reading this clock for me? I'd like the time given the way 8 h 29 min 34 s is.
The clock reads 4 h 06 min 49 s
